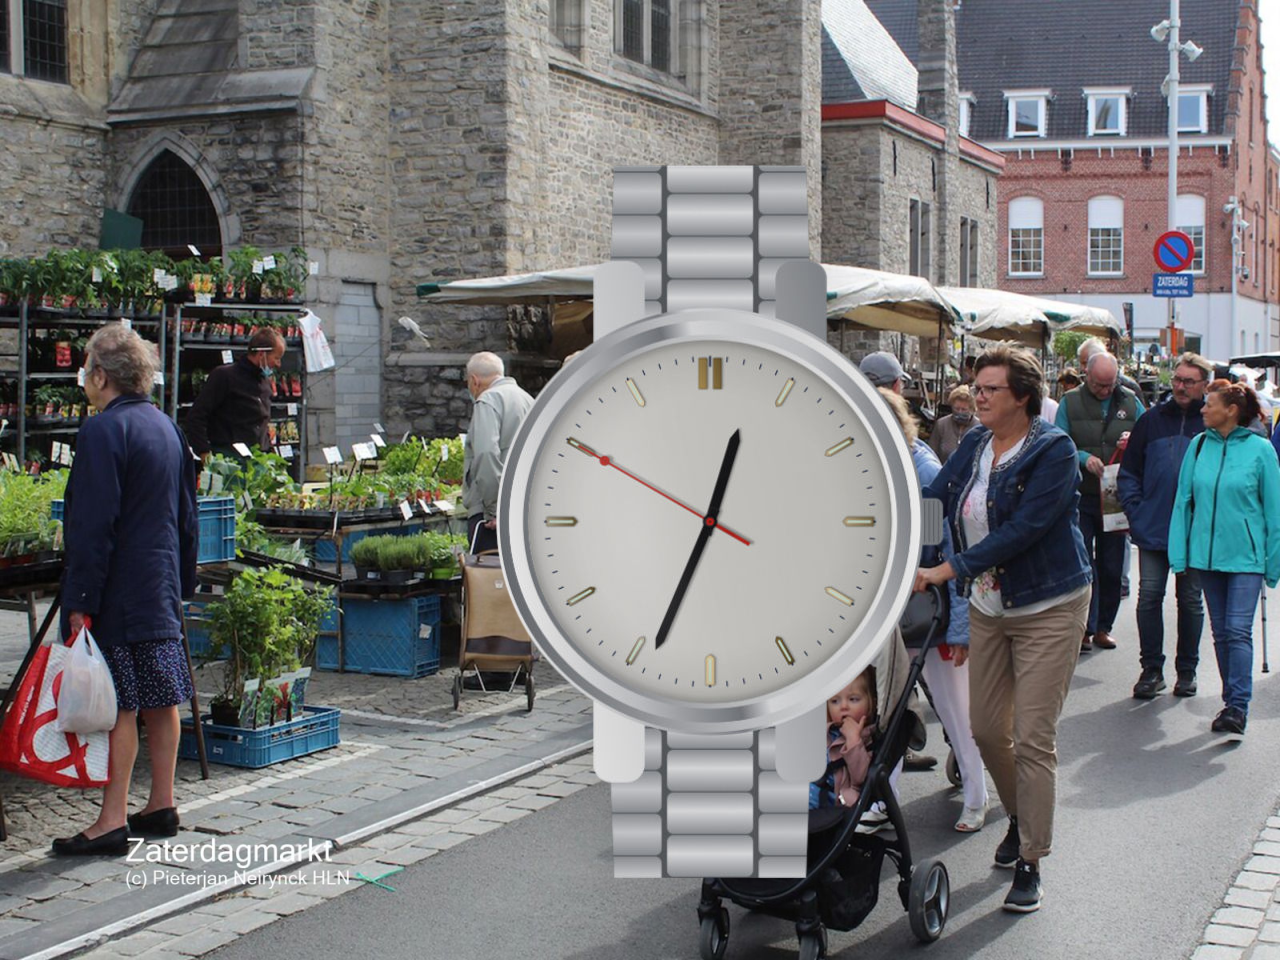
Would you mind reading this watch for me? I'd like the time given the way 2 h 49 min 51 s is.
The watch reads 12 h 33 min 50 s
